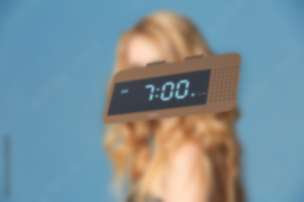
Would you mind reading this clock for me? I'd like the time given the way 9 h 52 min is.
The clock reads 7 h 00 min
